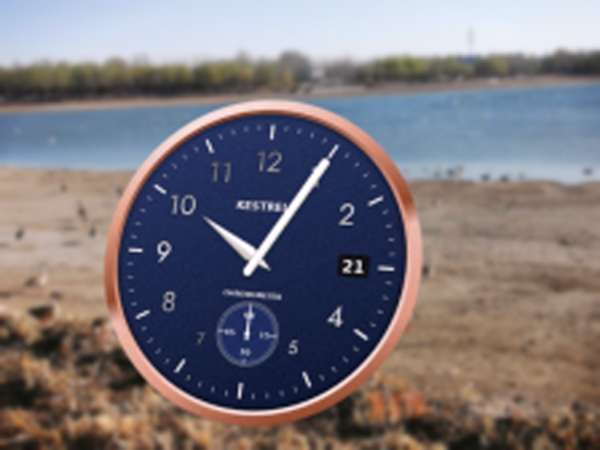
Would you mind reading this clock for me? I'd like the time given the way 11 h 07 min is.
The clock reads 10 h 05 min
